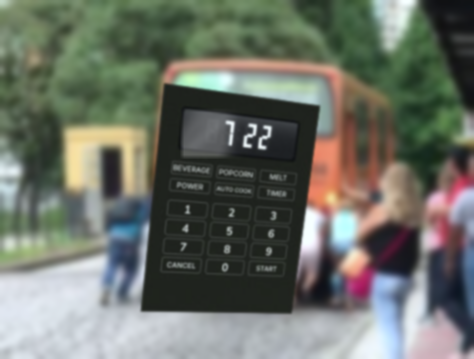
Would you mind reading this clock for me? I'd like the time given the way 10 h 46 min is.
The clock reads 7 h 22 min
